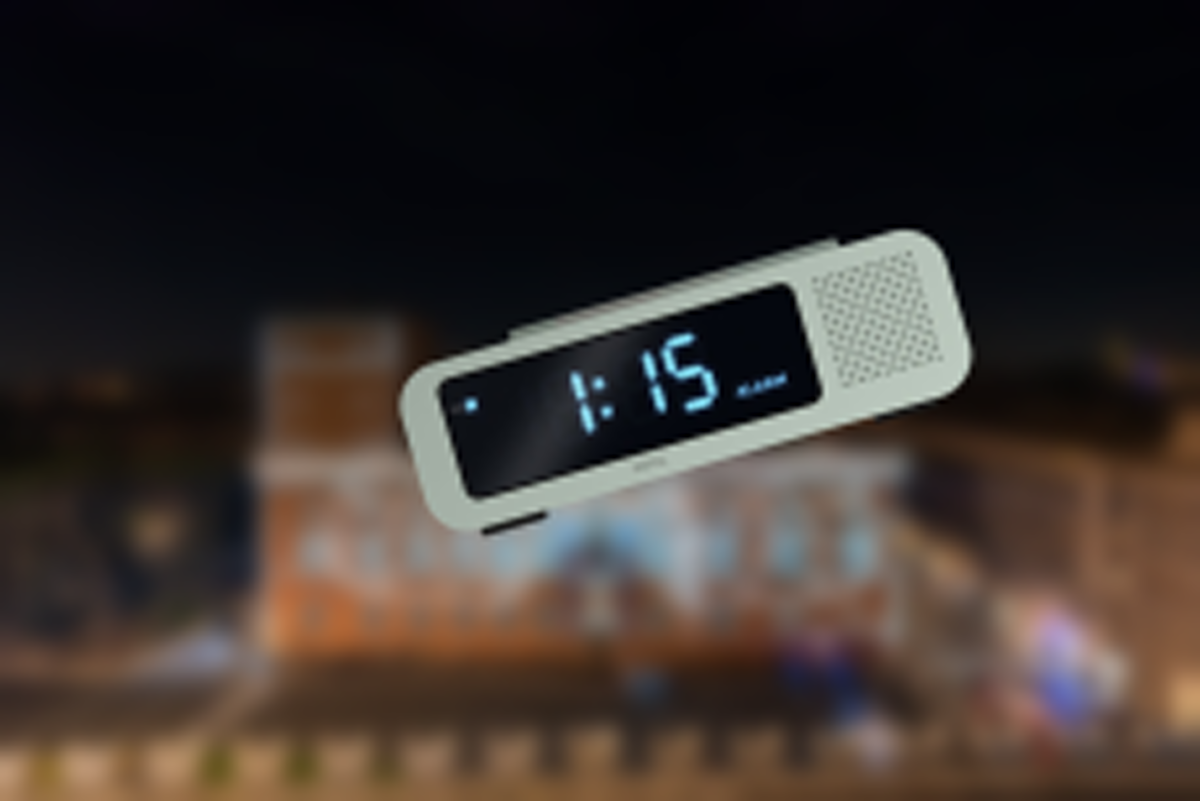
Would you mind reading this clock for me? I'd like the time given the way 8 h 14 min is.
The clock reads 1 h 15 min
